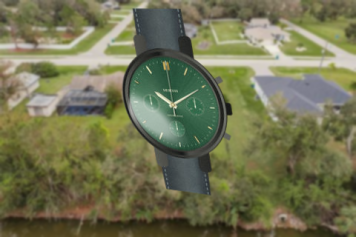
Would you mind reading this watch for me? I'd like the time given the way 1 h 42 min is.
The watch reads 10 h 10 min
